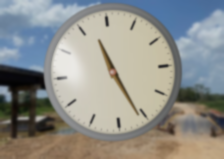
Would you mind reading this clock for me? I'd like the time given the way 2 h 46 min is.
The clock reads 11 h 26 min
